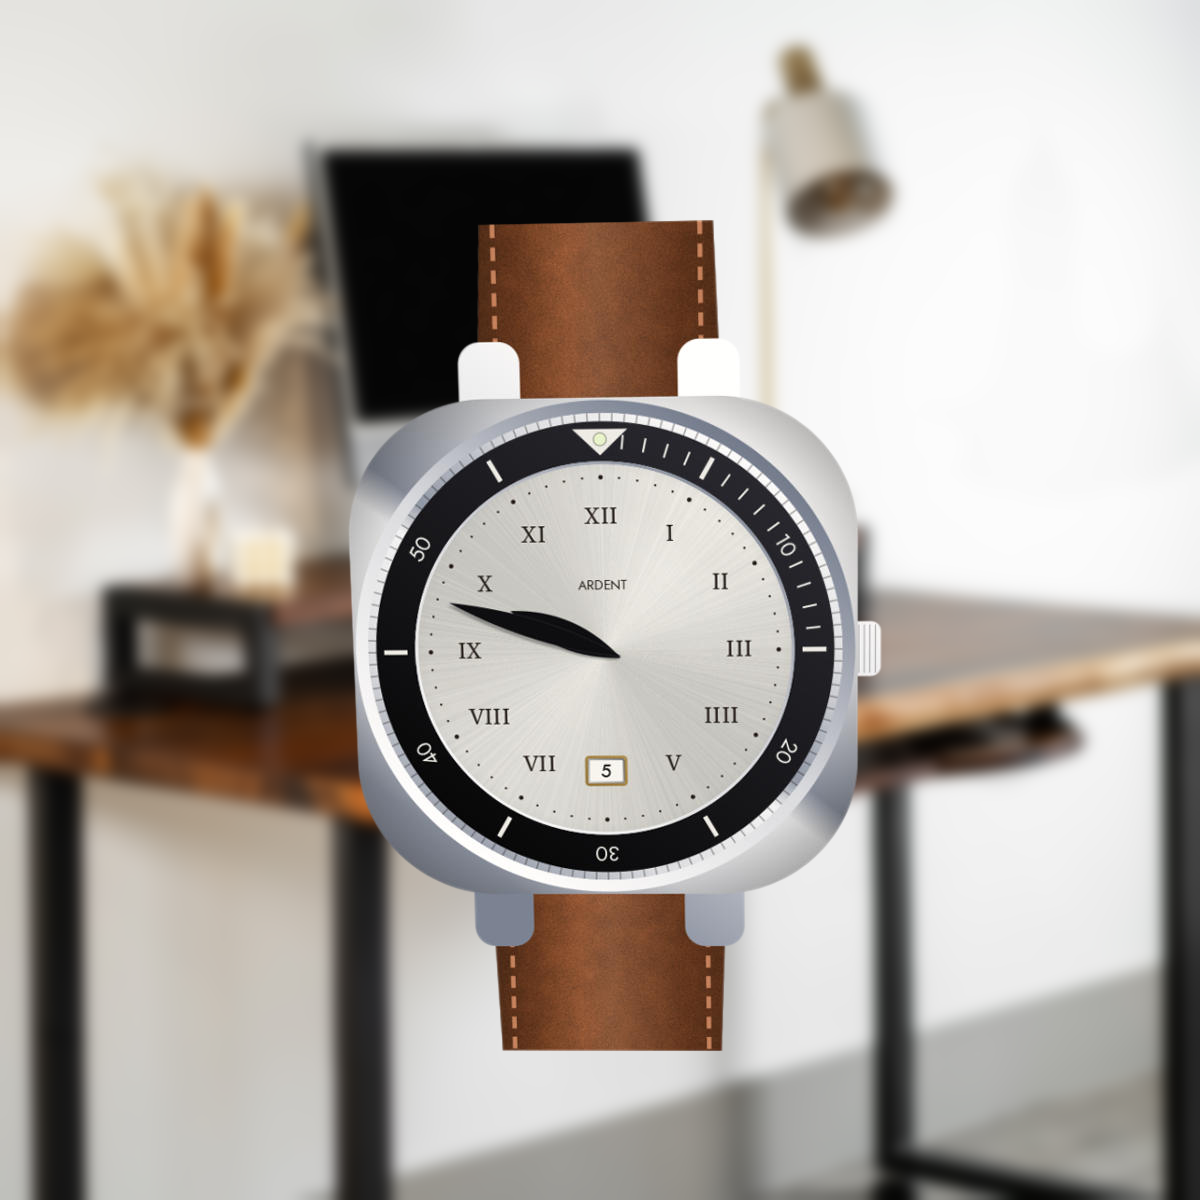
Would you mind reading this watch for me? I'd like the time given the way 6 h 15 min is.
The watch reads 9 h 48 min
